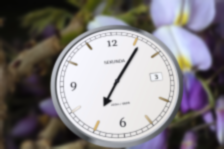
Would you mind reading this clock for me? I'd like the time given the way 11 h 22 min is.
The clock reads 7 h 06 min
